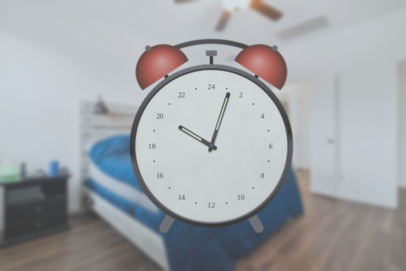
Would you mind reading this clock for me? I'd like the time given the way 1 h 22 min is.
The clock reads 20 h 03 min
